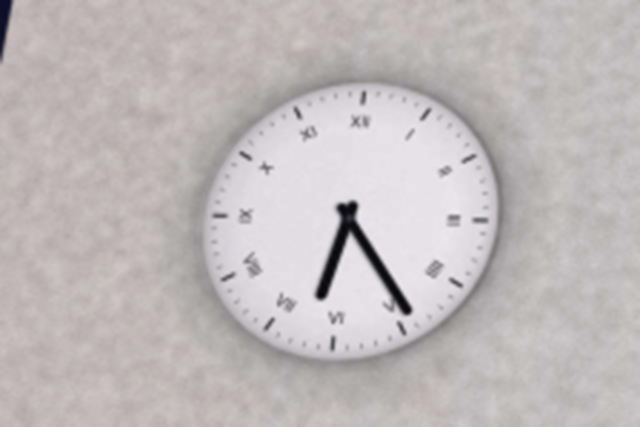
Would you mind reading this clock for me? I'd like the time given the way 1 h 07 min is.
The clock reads 6 h 24 min
